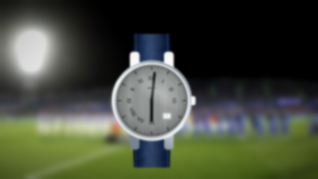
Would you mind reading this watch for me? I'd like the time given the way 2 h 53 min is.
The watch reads 6 h 01 min
